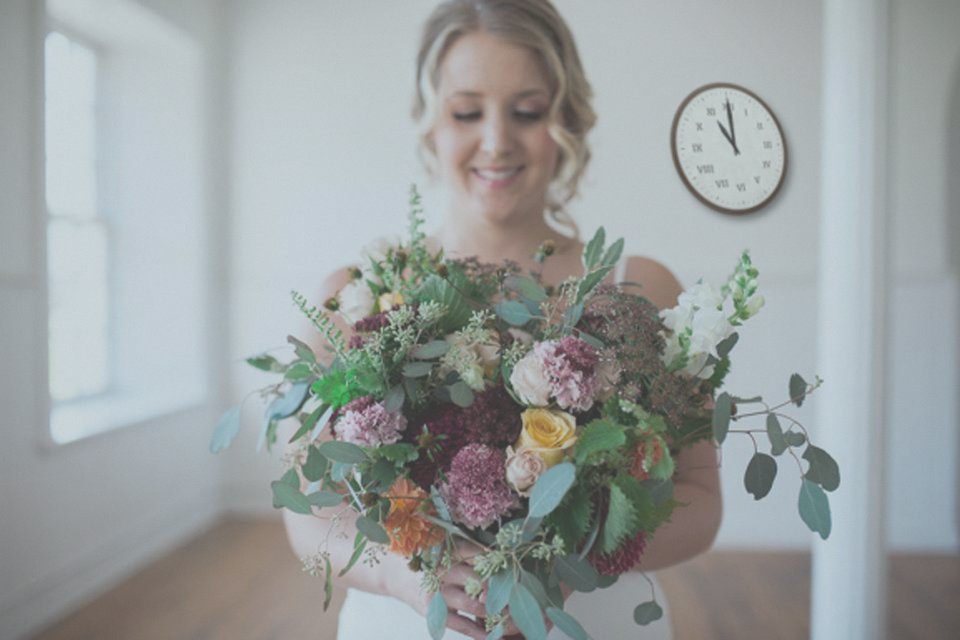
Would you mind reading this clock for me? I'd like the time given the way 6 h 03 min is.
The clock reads 11 h 00 min
